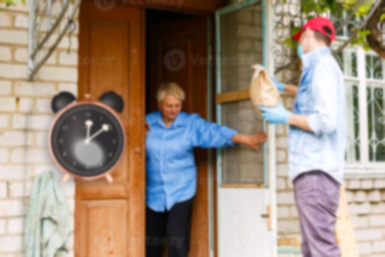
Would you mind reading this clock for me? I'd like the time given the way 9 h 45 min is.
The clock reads 12 h 09 min
